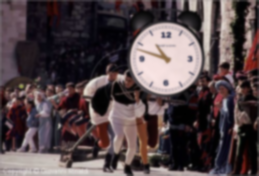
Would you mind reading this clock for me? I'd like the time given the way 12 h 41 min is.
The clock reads 10 h 48 min
